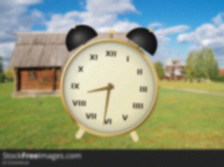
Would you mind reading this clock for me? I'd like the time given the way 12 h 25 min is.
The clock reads 8 h 31 min
